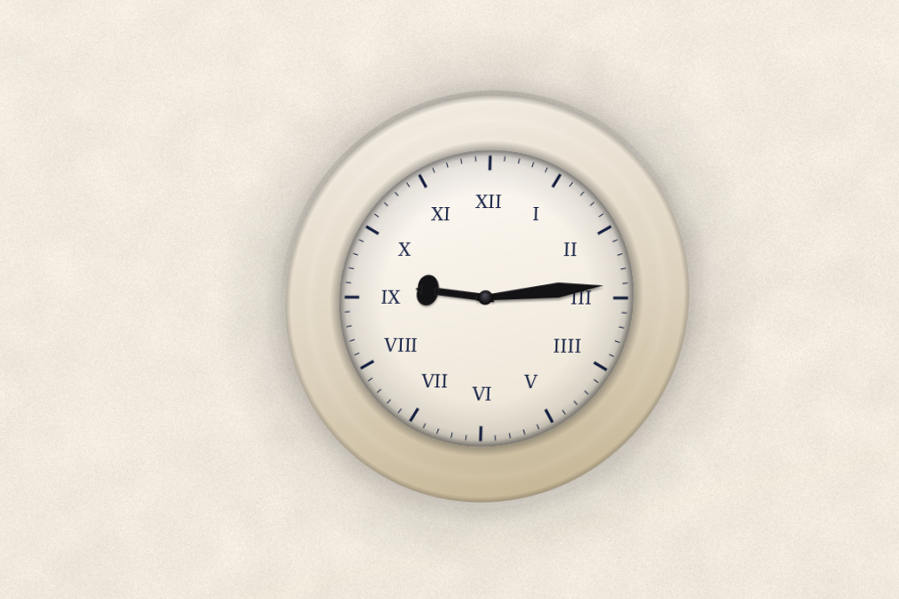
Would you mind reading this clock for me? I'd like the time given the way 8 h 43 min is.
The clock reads 9 h 14 min
